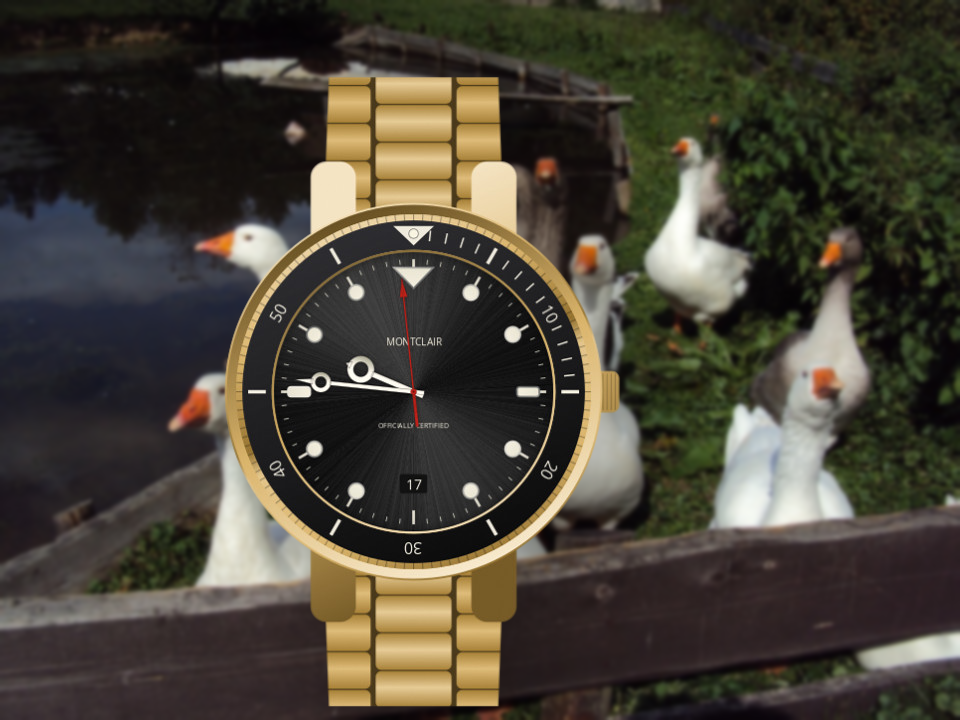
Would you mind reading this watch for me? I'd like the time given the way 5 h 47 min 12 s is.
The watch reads 9 h 45 min 59 s
